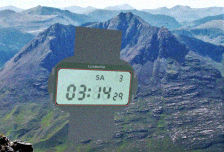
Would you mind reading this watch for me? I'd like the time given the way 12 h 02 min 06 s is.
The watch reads 3 h 14 min 29 s
